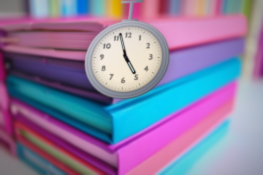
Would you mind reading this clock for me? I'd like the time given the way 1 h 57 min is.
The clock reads 4 h 57 min
